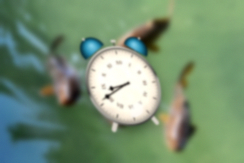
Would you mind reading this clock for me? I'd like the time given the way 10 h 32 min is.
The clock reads 8 h 41 min
